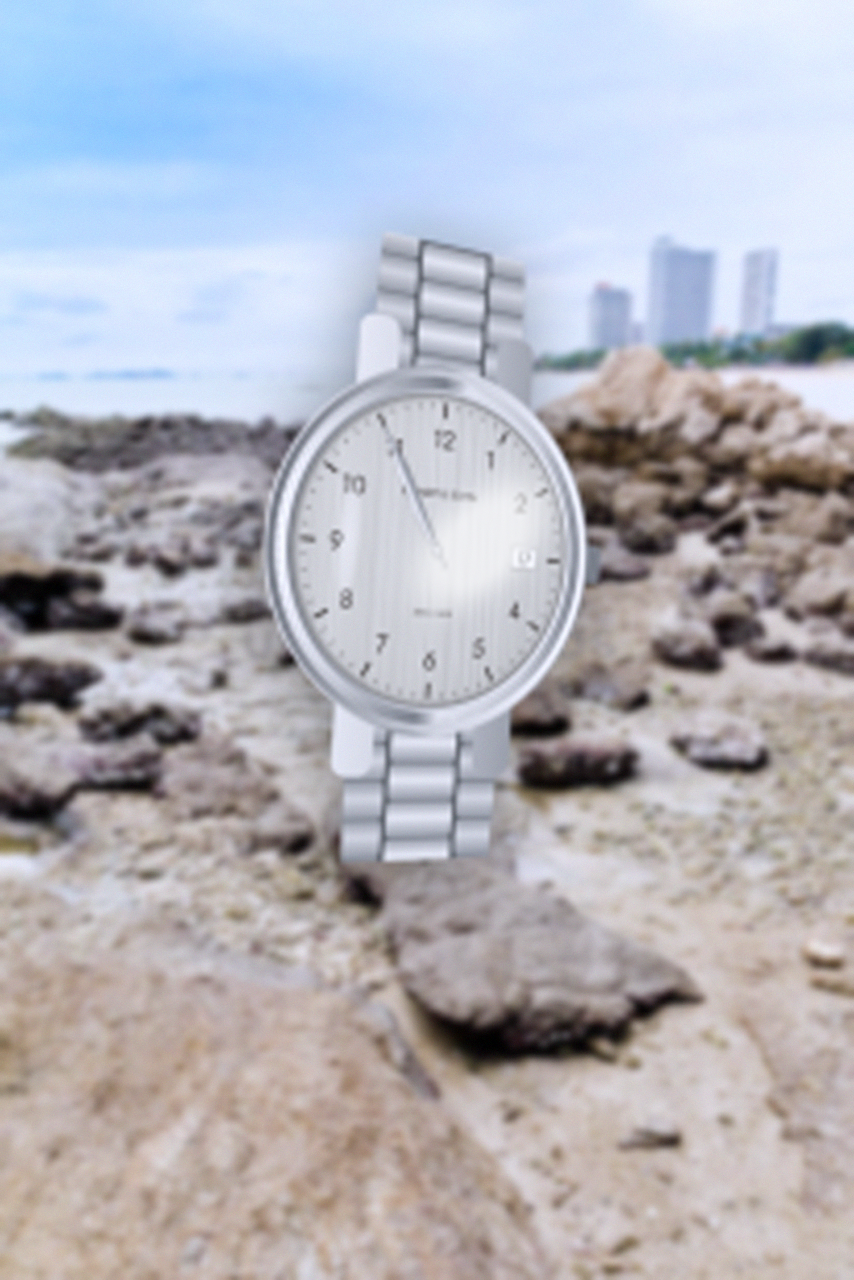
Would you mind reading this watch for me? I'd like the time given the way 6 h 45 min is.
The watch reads 10 h 55 min
